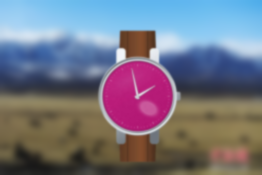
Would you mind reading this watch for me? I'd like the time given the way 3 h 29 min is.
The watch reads 1 h 58 min
